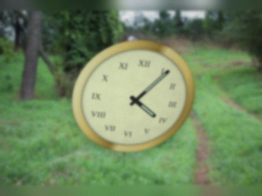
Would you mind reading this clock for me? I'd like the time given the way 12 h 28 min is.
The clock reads 4 h 06 min
